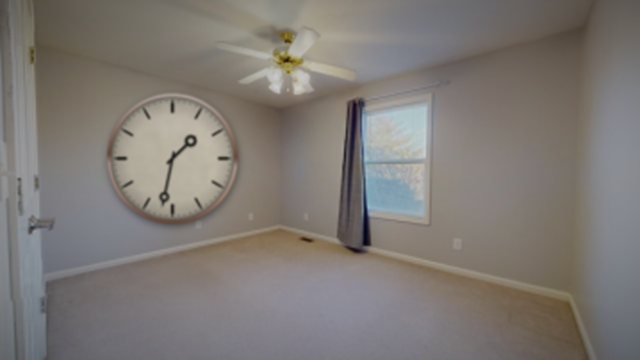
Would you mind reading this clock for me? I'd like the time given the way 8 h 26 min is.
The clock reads 1 h 32 min
